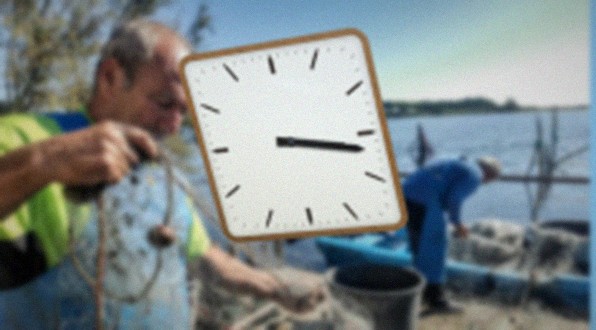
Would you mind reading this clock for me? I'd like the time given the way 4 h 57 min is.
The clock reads 3 h 17 min
